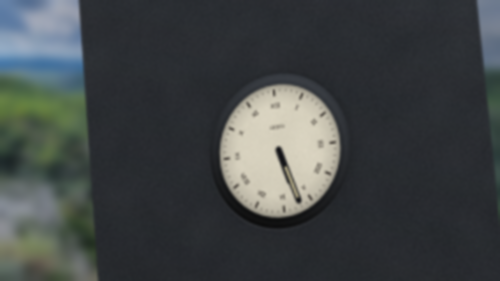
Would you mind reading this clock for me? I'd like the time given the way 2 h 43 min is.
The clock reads 5 h 27 min
